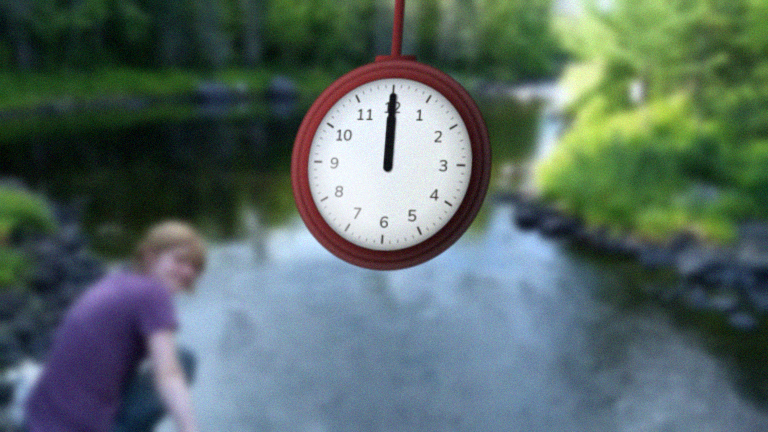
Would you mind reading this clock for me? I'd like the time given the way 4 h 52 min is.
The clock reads 12 h 00 min
